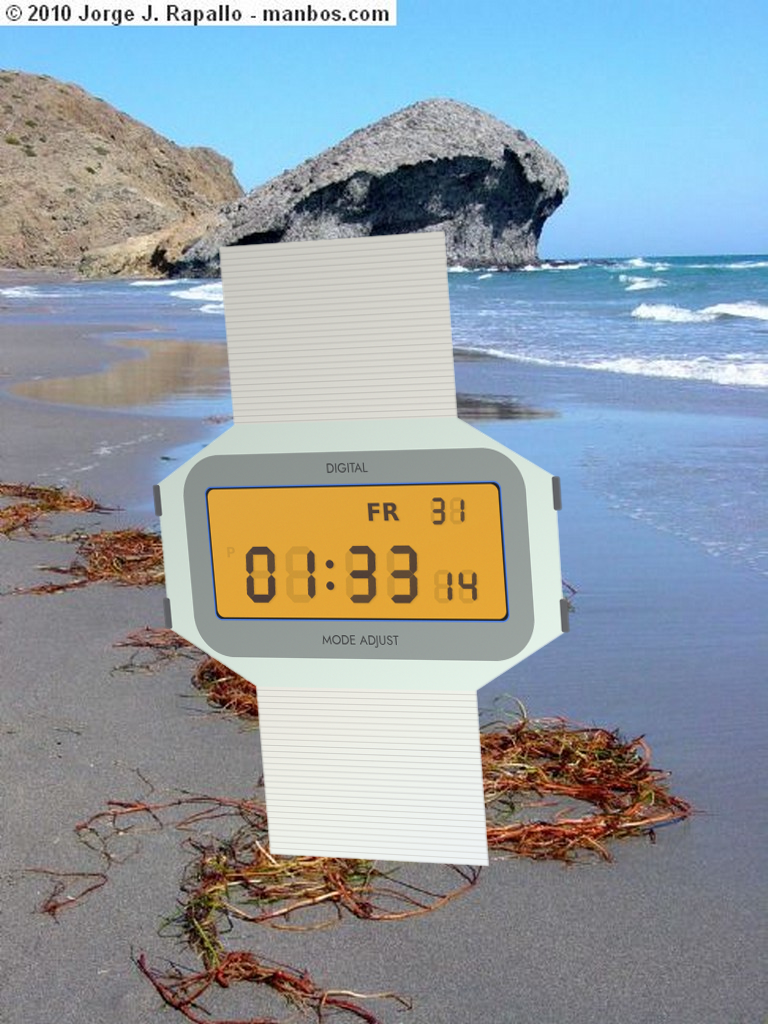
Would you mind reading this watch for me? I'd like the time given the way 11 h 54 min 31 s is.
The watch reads 1 h 33 min 14 s
